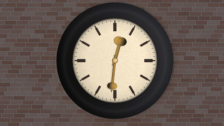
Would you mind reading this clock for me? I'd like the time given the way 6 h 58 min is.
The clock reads 12 h 31 min
